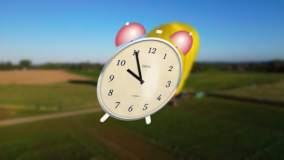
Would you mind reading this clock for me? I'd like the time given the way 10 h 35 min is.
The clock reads 9 h 55 min
